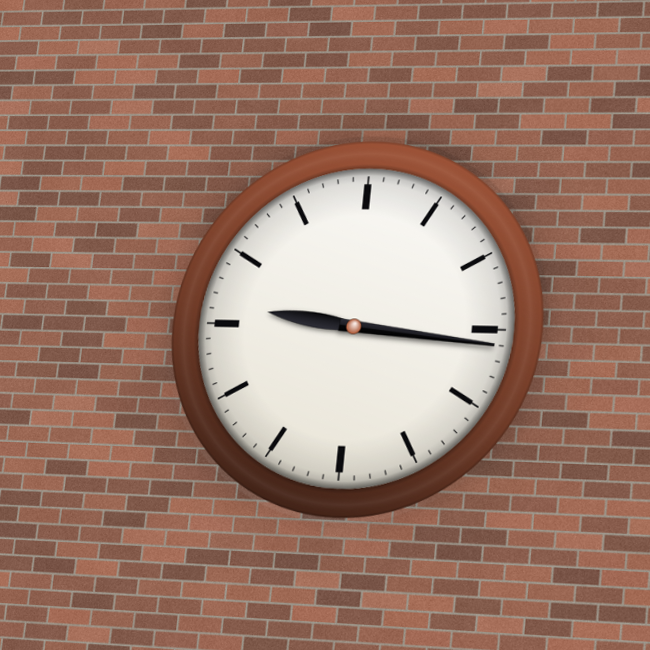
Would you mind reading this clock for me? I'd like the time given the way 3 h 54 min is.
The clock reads 9 h 16 min
